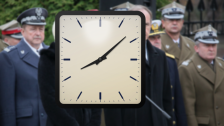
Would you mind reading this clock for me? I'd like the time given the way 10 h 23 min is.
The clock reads 8 h 08 min
